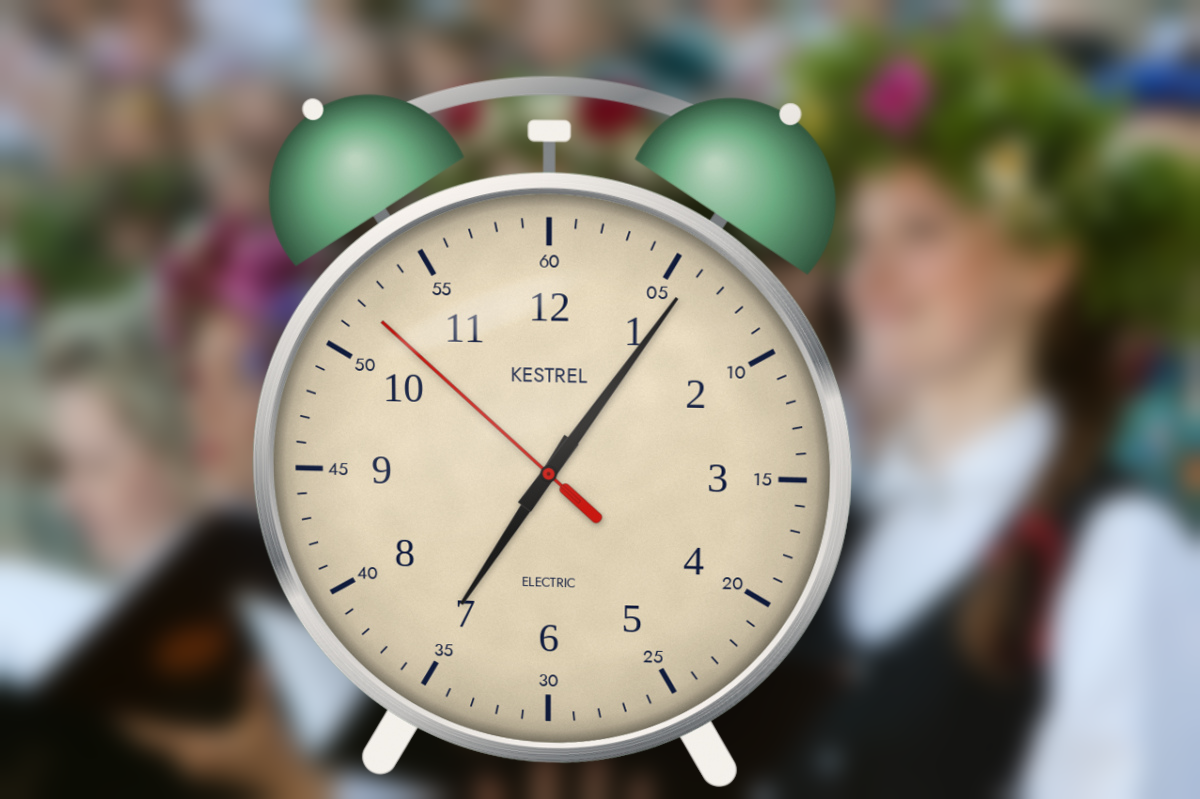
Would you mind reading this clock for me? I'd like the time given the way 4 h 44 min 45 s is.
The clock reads 7 h 05 min 52 s
